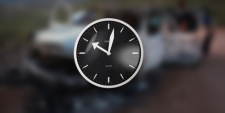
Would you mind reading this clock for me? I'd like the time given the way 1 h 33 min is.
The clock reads 10 h 02 min
